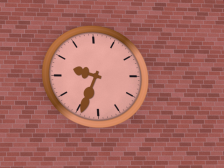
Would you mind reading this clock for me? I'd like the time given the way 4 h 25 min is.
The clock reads 9 h 34 min
